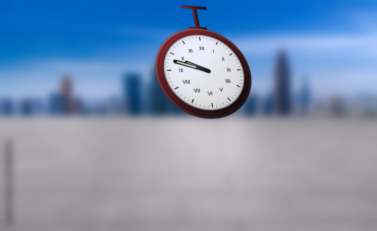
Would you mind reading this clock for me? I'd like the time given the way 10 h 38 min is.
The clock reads 9 h 48 min
